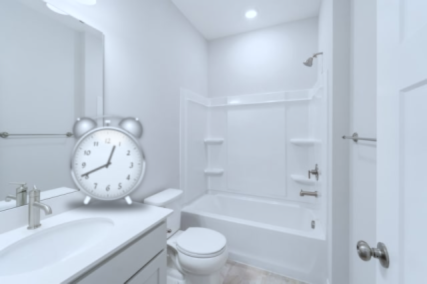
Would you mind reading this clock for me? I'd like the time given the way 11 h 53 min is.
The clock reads 12 h 41 min
